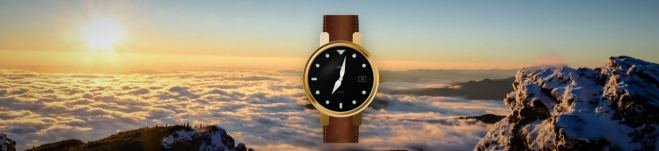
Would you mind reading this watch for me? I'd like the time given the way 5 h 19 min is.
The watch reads 7 h 02 min
